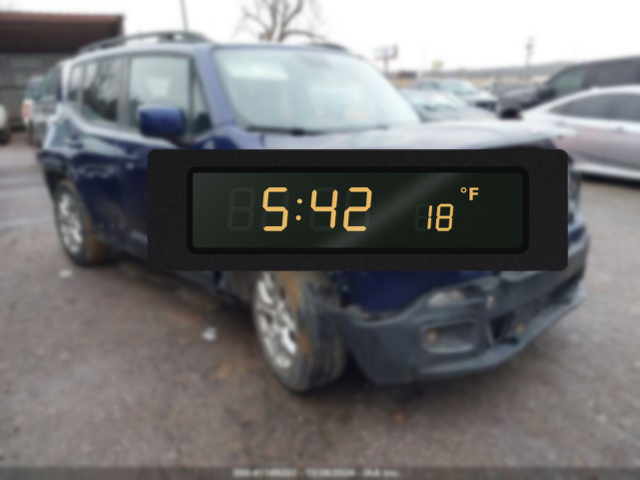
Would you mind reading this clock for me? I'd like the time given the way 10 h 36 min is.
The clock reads 5 h 42 min
